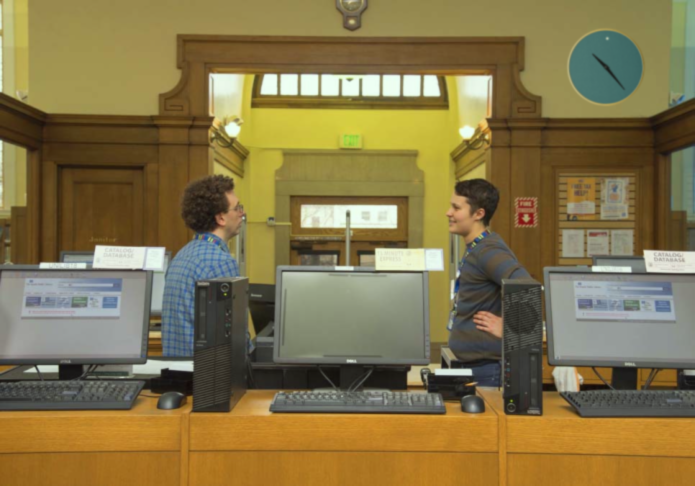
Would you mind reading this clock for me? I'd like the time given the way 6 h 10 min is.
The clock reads 10 h 23 min
